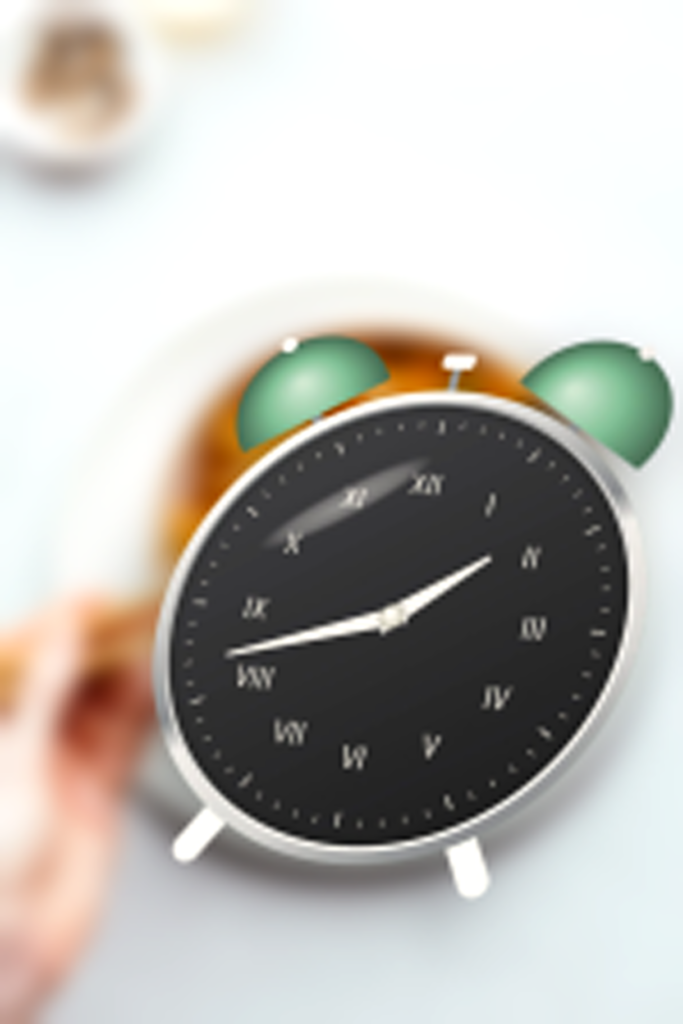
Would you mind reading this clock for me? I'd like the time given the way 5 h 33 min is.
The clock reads 1 h 42 min
